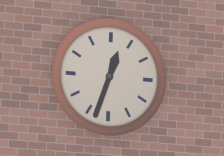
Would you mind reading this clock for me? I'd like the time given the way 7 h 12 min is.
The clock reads 12 h 33 min
